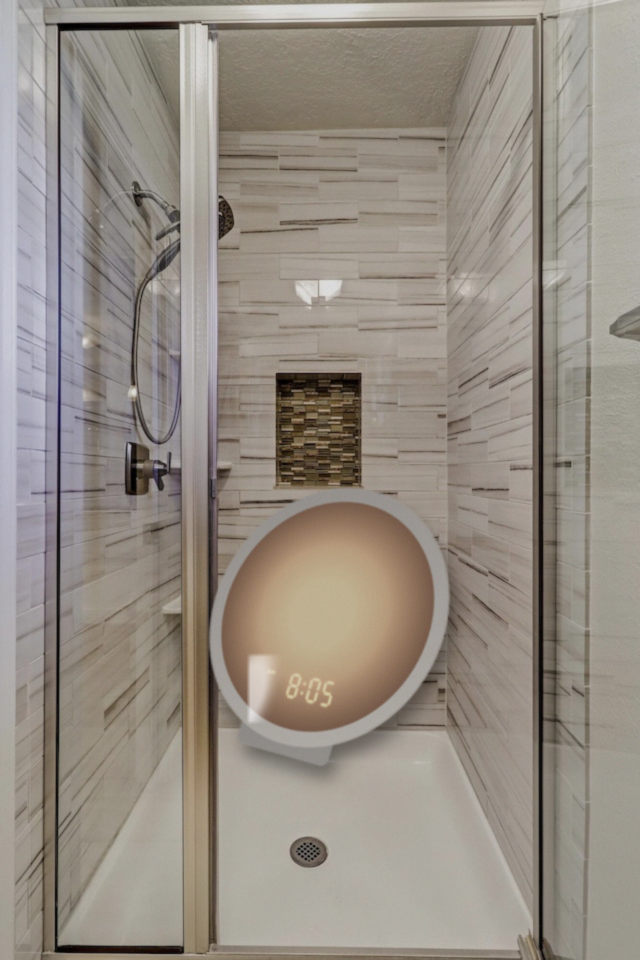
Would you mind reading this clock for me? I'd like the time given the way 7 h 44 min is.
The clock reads 8 h 05 min
